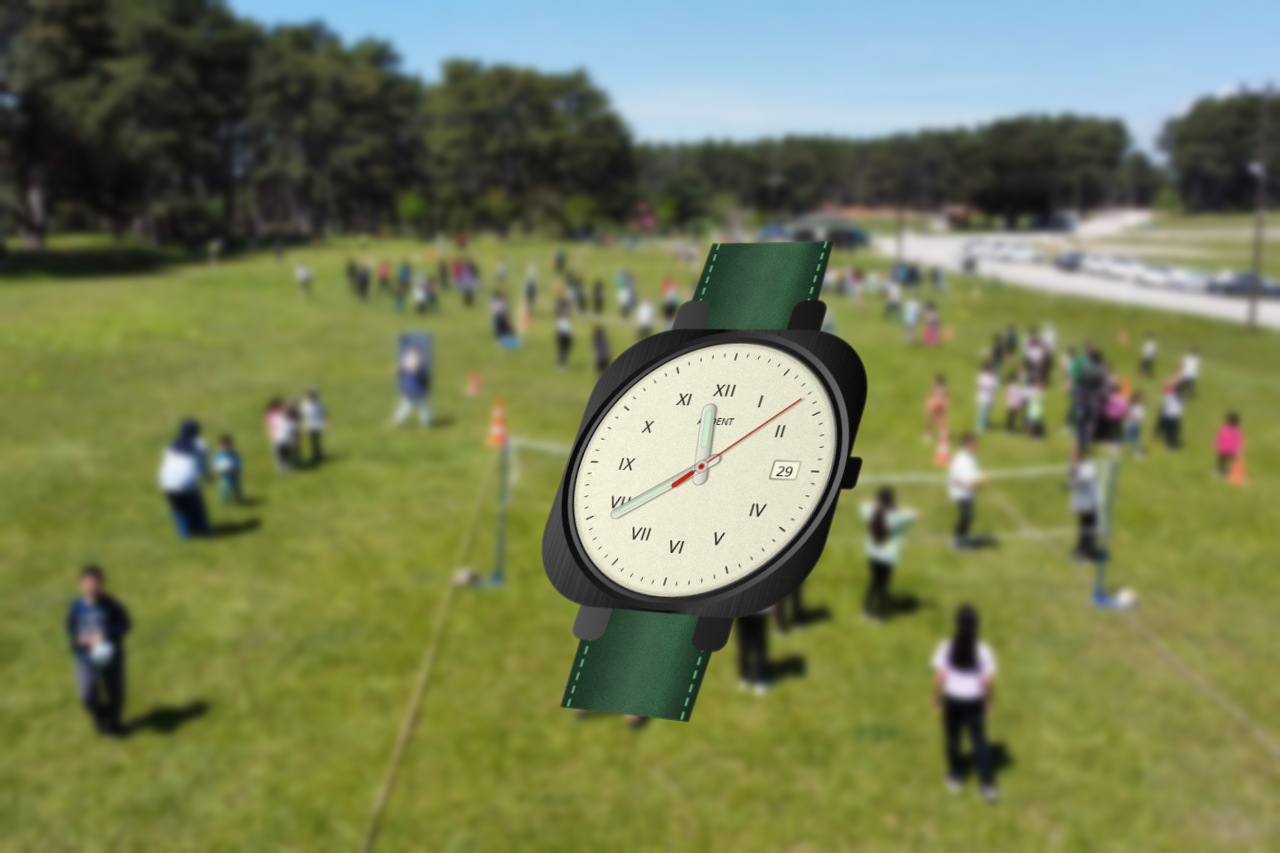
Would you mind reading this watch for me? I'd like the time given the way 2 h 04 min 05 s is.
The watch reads 11 h 39 min 08 s
